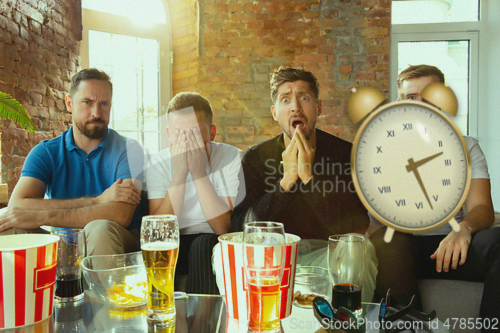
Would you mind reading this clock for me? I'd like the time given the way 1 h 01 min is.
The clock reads 2 h 27 min
